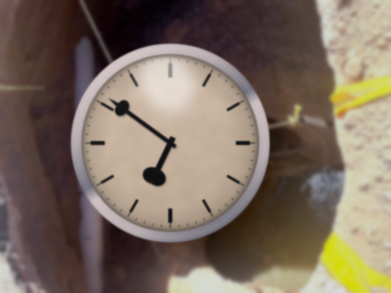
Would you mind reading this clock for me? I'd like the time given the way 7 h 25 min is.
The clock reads 6 h 51 min
